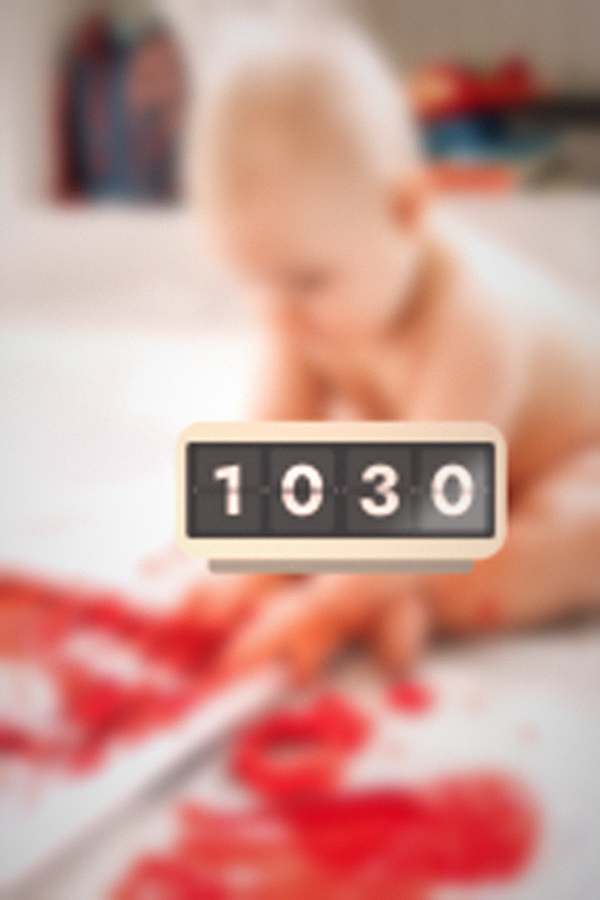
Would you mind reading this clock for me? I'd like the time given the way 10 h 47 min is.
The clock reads 10 h 30 min
